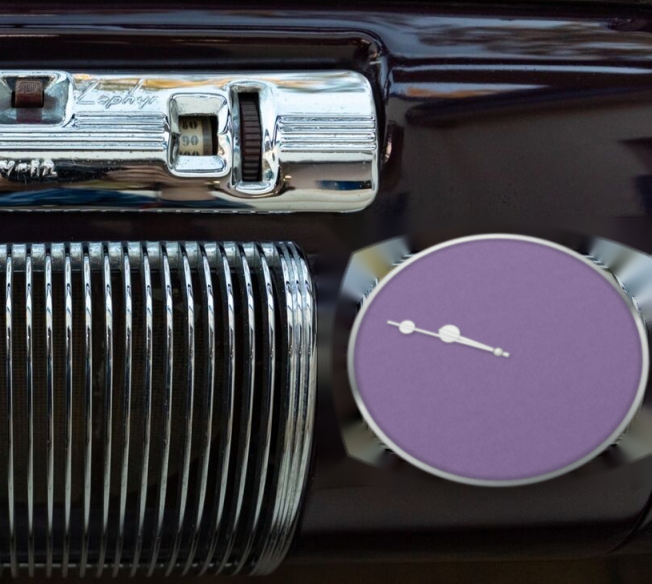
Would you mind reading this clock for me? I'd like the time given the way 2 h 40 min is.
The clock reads 9 h 48 min
